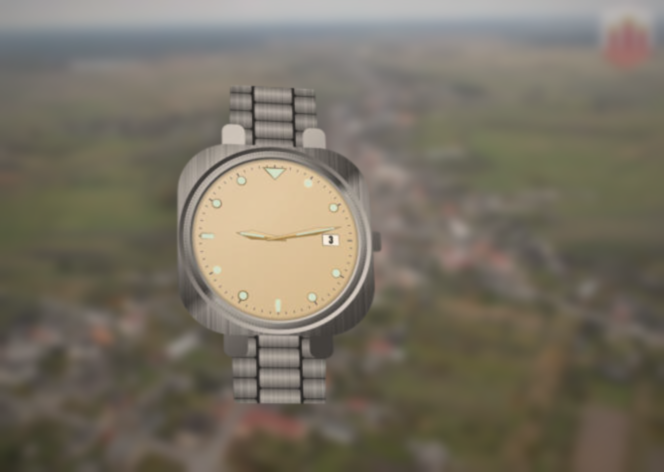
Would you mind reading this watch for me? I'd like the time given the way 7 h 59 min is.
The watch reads 9 h 13 min
